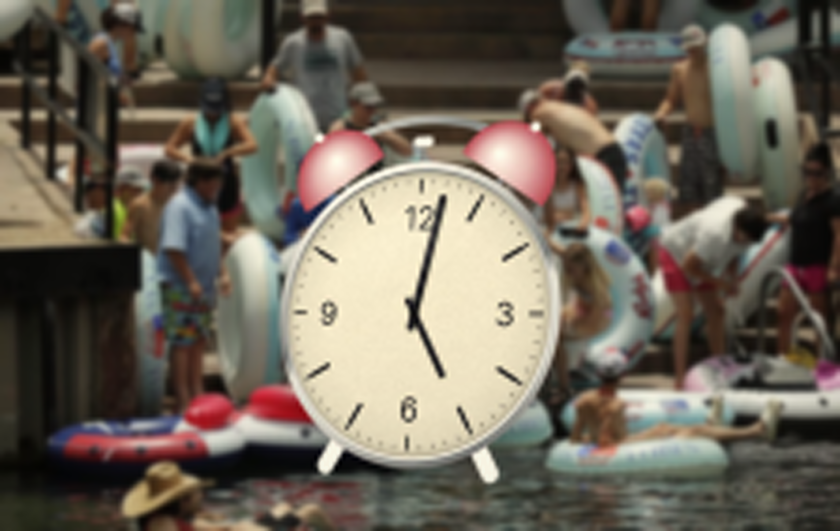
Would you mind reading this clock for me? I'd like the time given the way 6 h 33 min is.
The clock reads 5 h 02 min
